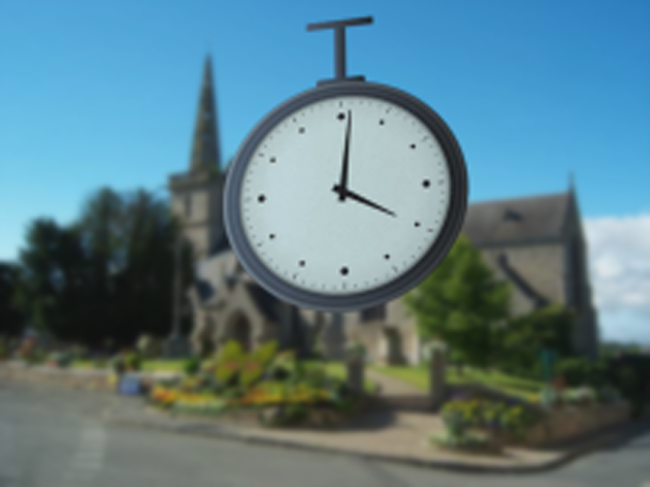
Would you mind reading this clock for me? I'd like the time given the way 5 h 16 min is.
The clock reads 4 h 01 min
